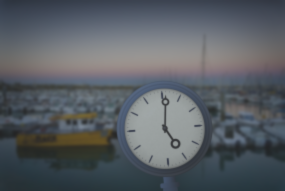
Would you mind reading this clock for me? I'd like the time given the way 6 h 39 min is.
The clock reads 5 h 01 min
